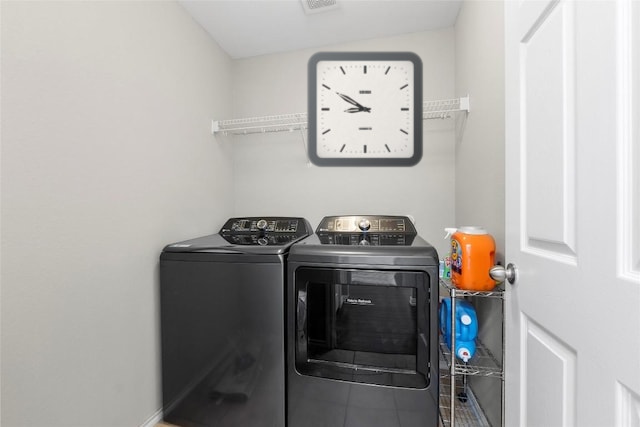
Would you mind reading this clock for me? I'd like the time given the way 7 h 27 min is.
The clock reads 8 h 50 min
